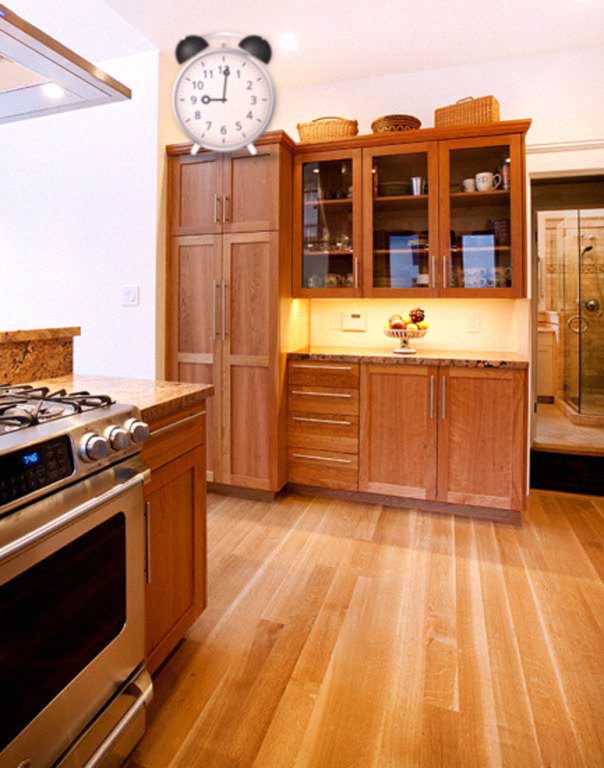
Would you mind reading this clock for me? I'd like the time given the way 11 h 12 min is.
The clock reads 9 h 01 min
